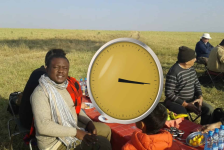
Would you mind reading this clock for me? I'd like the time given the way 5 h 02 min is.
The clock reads 3 h 16 min
